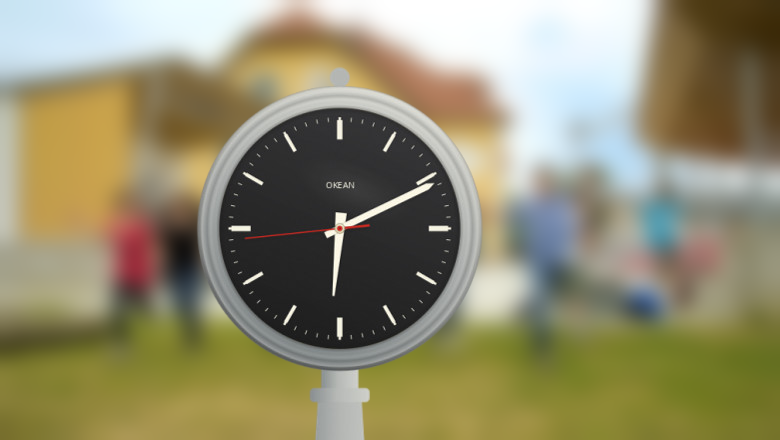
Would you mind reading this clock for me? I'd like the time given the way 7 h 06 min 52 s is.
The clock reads 6 h 10 min 44 s
